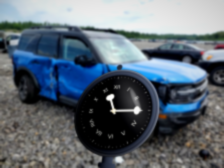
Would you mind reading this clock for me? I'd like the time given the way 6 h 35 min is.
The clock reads 11 h 15 min
